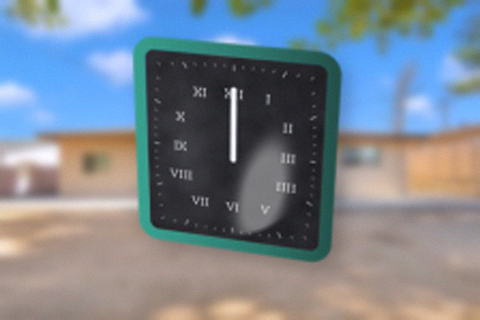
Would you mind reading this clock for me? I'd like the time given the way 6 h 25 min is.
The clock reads 12 h 00 min
